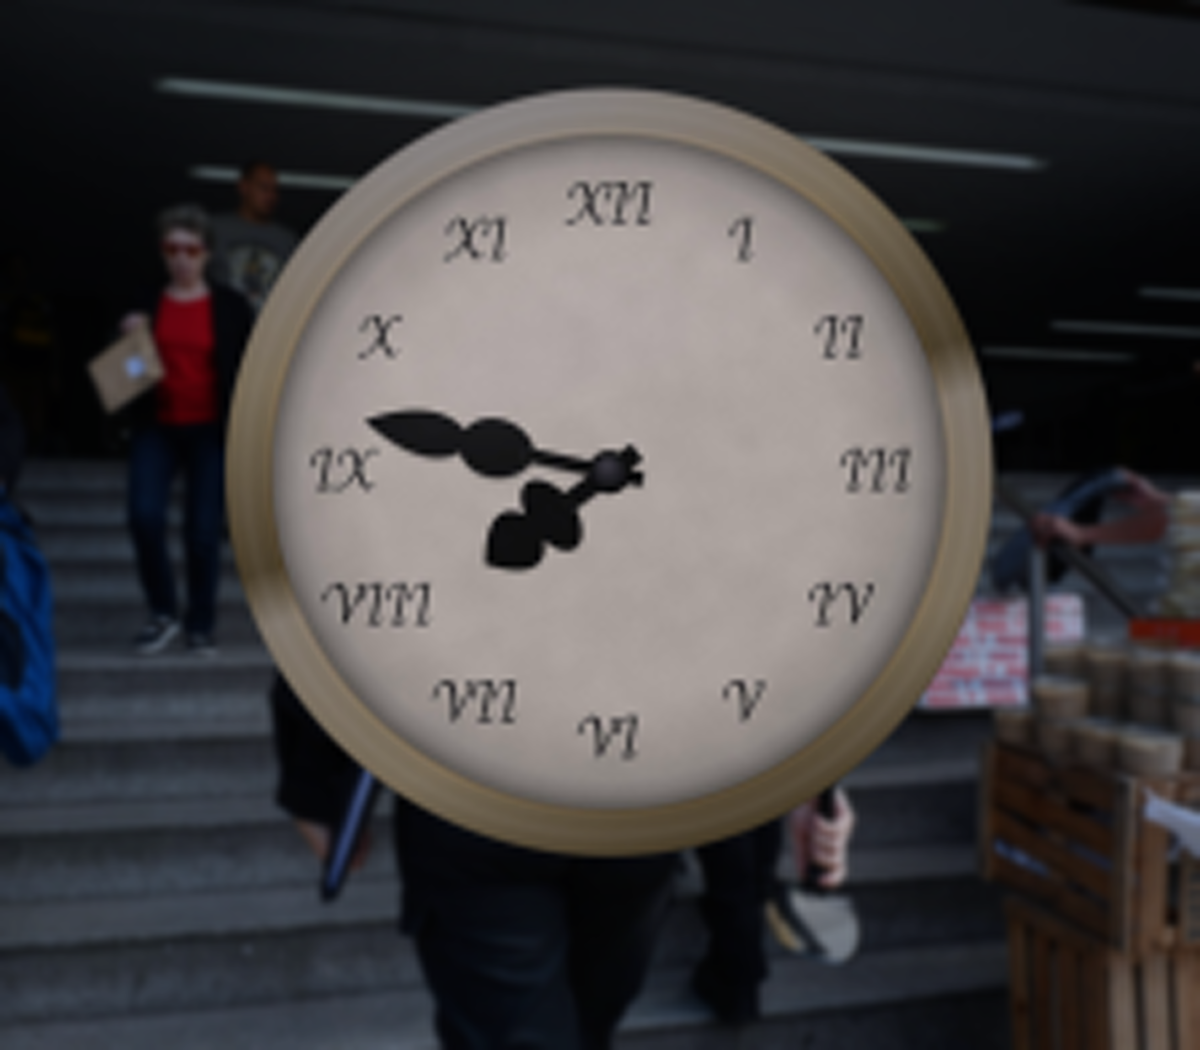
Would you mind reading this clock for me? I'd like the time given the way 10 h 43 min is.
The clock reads 7 h 47 min
